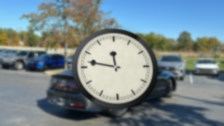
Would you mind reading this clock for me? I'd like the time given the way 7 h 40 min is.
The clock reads 11 h 47 min
